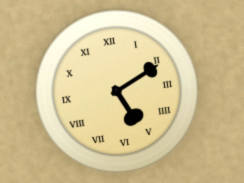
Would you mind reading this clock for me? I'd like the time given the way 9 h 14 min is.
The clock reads 5 h 11 min
